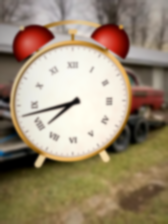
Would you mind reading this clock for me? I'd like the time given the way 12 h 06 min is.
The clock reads 7 h 43 min
